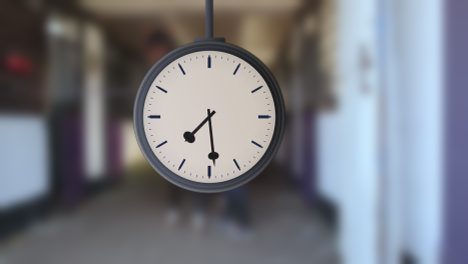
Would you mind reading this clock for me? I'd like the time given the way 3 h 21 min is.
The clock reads 7 h 29 min
